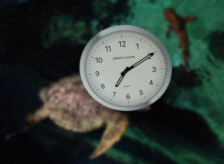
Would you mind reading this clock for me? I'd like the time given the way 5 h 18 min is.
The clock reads 7 h 10 min
